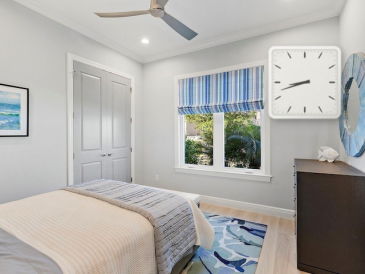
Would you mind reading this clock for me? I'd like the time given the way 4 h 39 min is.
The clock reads 8 h 42 min
